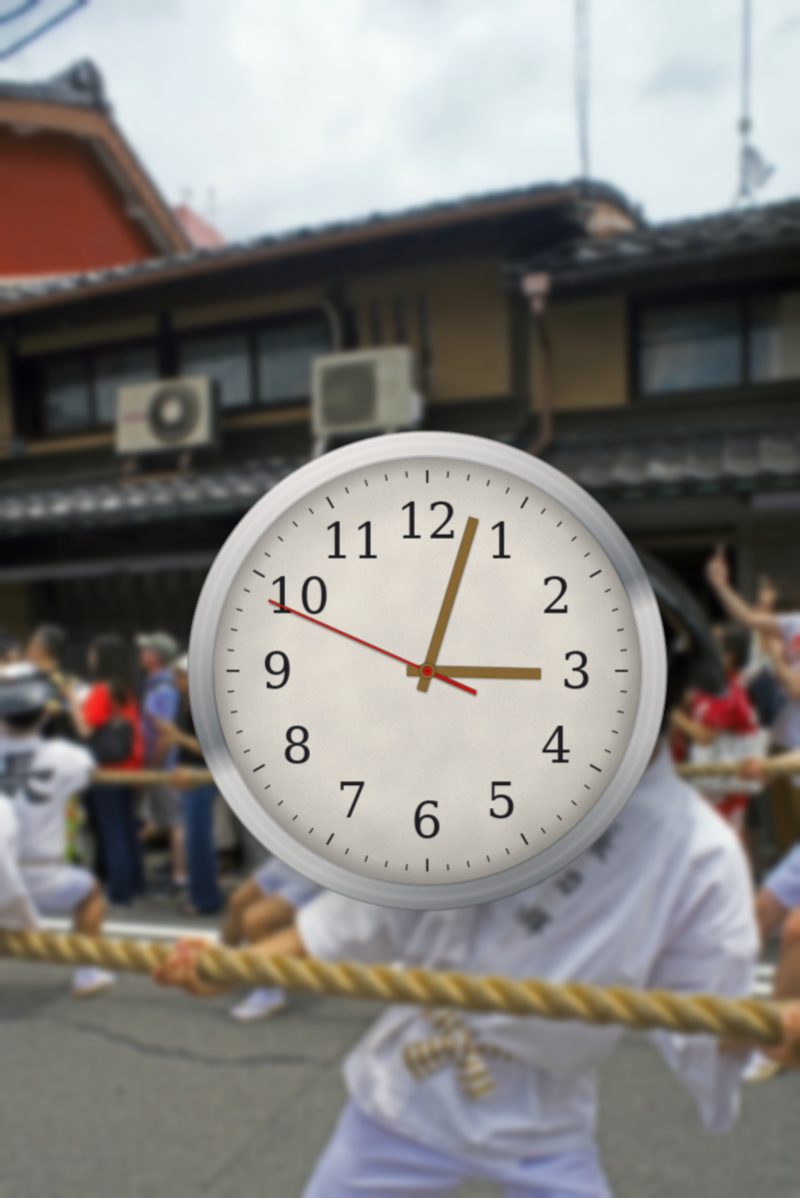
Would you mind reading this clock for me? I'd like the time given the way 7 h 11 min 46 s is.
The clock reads 3 h 02 min 49 s
